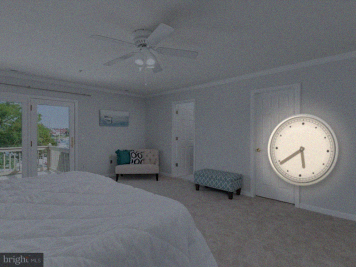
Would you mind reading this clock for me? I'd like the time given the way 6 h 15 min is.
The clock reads 5 h 39 min
